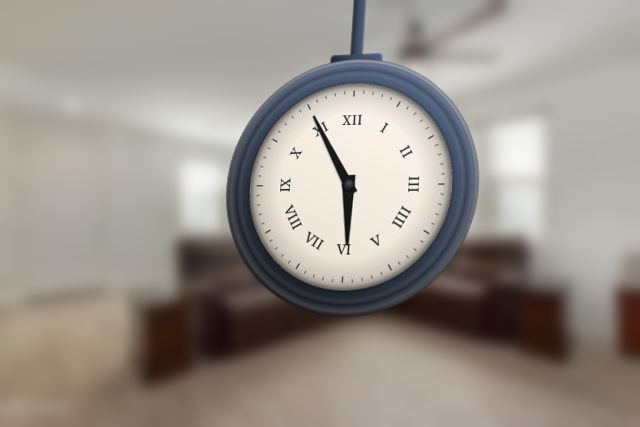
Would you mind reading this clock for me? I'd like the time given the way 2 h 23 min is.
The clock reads 5 h 55 min
